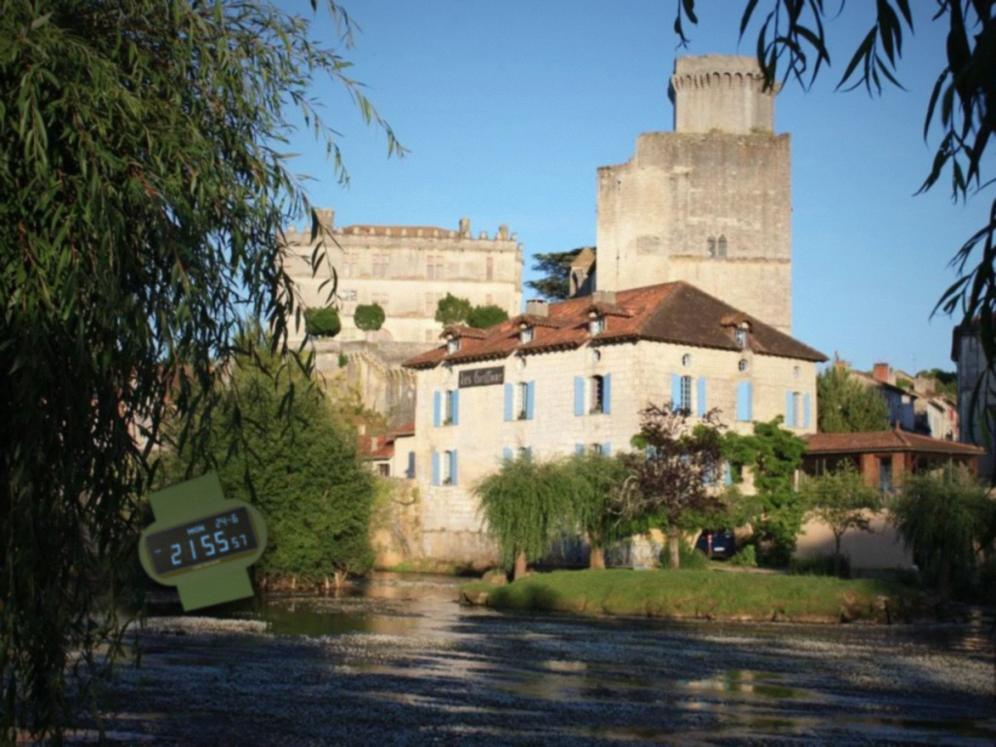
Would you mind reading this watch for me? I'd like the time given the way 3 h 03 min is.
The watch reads 21 h 55 min
